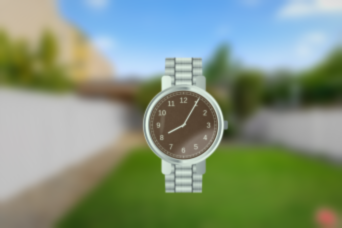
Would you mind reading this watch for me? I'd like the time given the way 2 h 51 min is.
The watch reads 8 h 05 min
